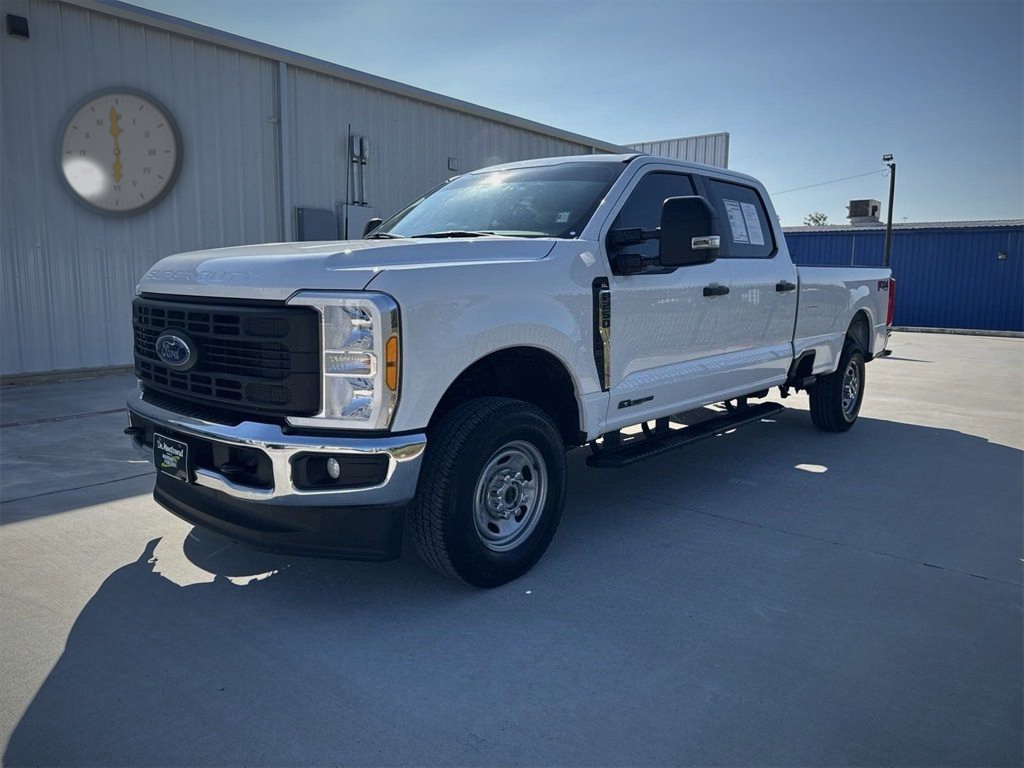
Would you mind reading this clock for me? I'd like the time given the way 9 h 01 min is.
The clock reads 5 h 59 min
